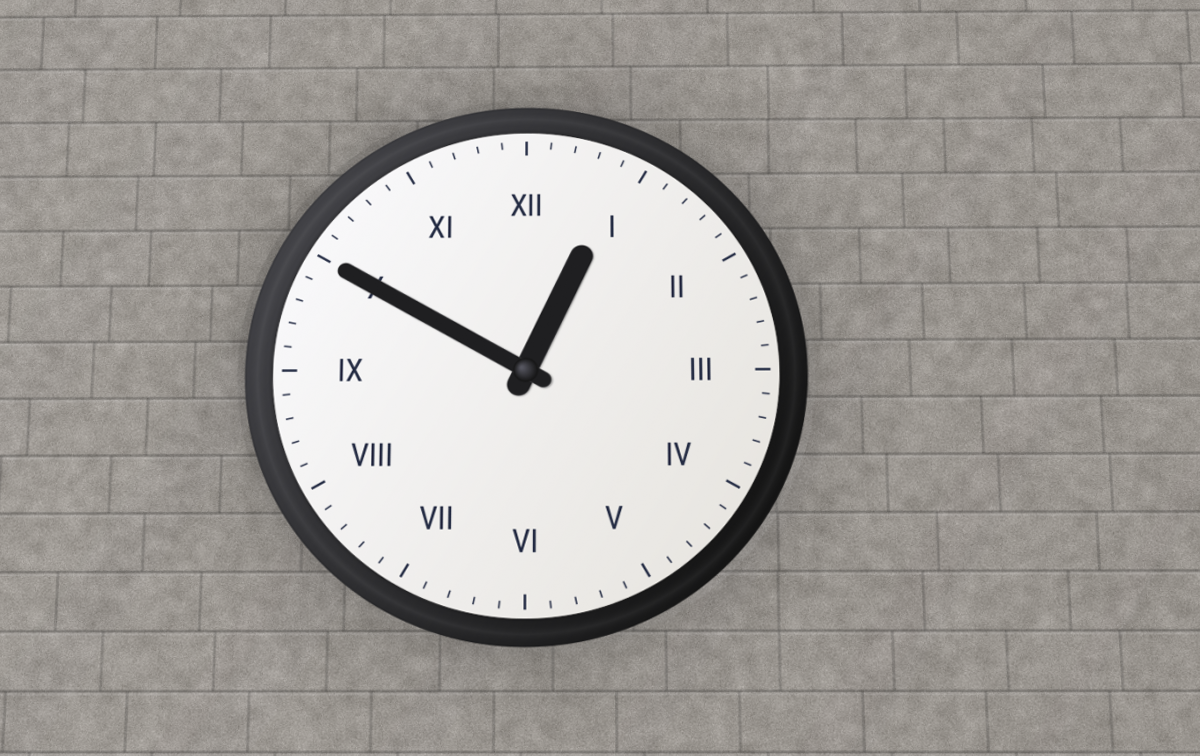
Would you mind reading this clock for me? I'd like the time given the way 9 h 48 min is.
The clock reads 12 h 50 min
